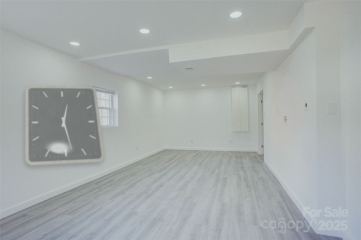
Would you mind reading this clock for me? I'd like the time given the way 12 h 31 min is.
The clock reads 12 h 28 min
